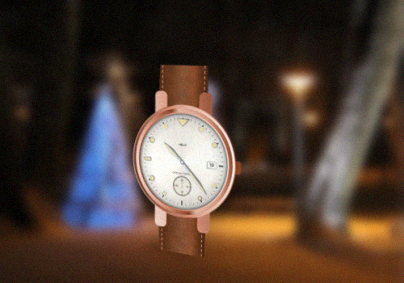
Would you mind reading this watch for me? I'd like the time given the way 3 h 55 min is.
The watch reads 10 h 23 min
